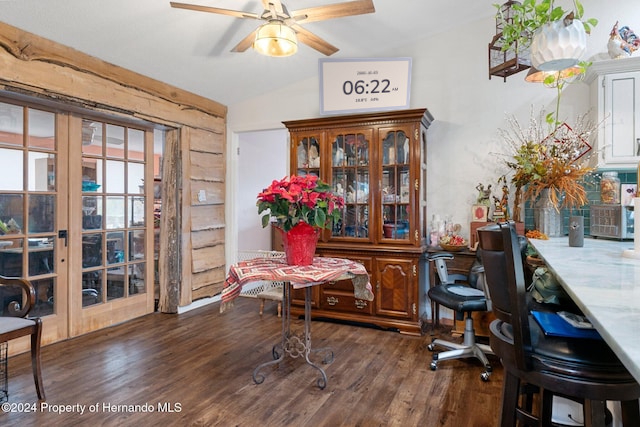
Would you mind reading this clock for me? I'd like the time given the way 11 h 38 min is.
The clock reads 6 h 22 min
